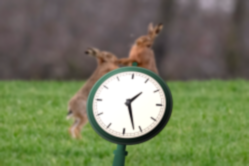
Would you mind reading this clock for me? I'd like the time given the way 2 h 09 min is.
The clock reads 1 h 27 min
